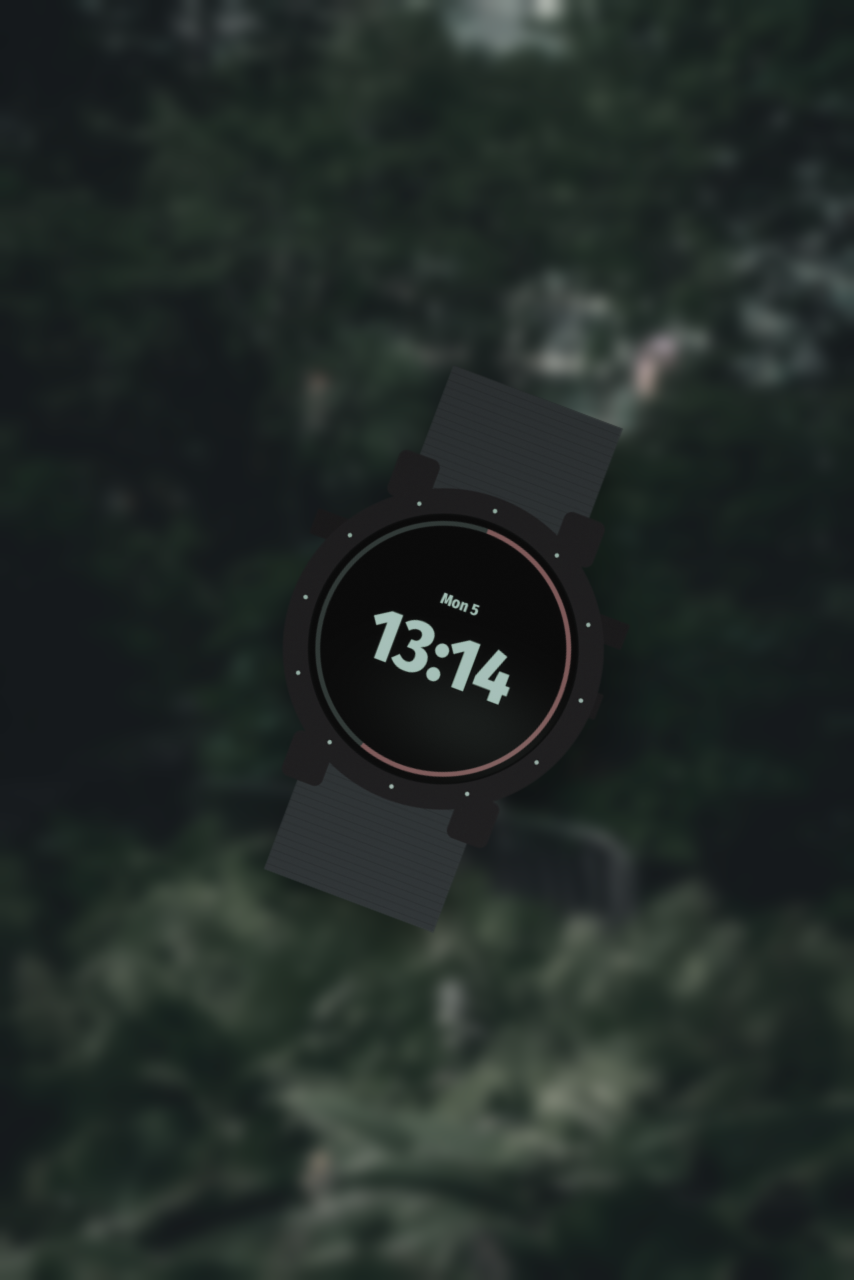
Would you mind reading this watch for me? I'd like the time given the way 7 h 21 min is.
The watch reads 13 h 14 min
